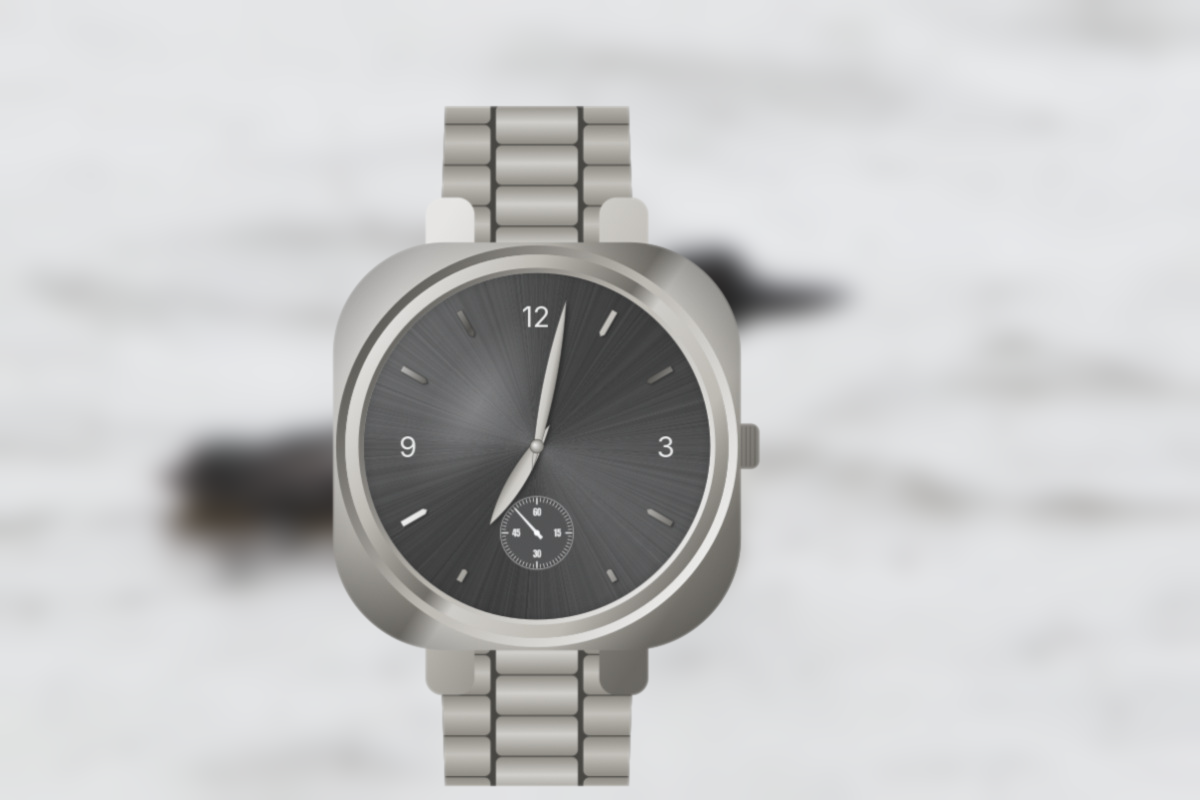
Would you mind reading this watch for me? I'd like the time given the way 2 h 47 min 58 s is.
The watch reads 7 h 01 min 53 s
